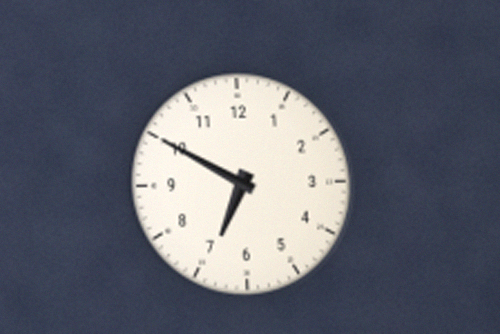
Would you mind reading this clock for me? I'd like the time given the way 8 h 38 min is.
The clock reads 6 h 50 min
